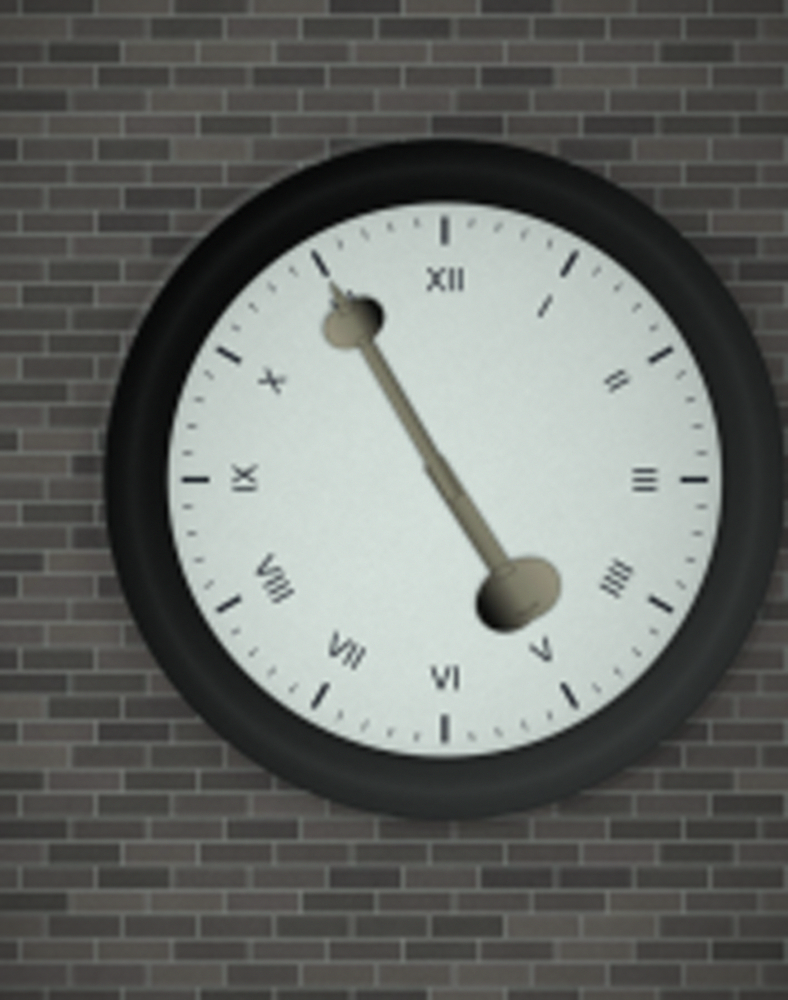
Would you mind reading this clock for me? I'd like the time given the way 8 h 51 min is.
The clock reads 4 h 55 min
